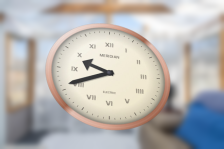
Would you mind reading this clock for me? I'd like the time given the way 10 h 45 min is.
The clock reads 9 h 41 min
